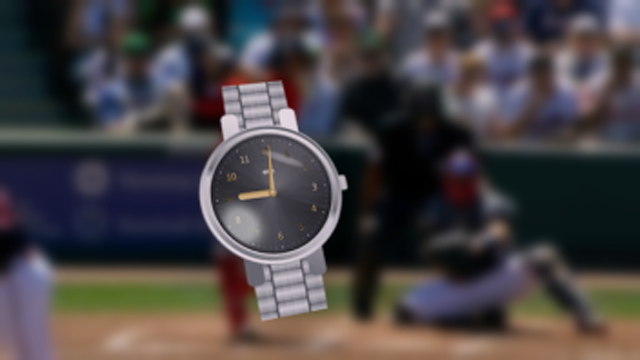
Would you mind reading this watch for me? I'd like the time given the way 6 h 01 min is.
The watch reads 9 h 01 min
